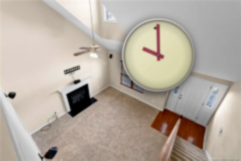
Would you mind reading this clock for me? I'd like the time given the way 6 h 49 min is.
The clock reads 10 h 01 min
